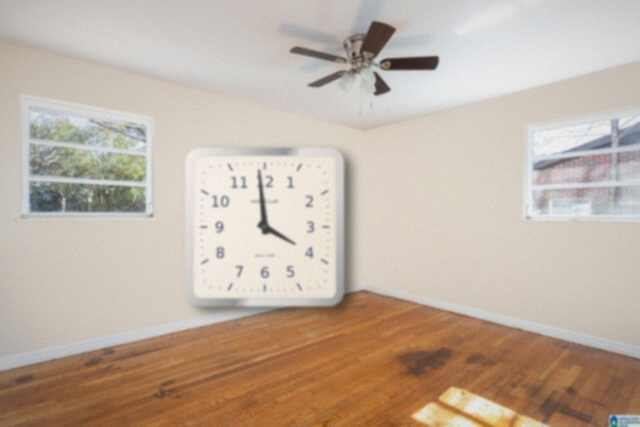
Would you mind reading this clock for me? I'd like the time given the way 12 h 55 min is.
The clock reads 3 h 59 min
